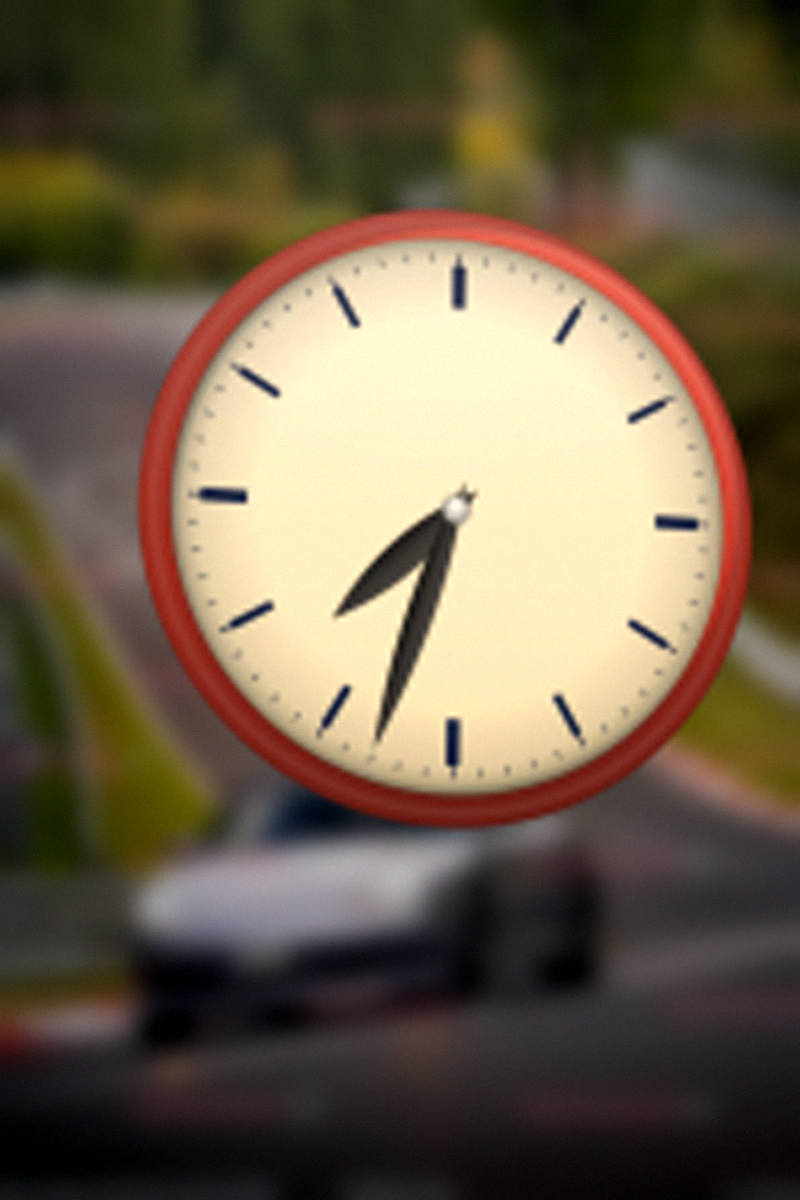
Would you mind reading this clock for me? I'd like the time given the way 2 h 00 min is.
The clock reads 7 h 33 min
